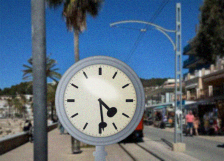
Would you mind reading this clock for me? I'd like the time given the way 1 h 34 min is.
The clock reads 4 h 29 min
